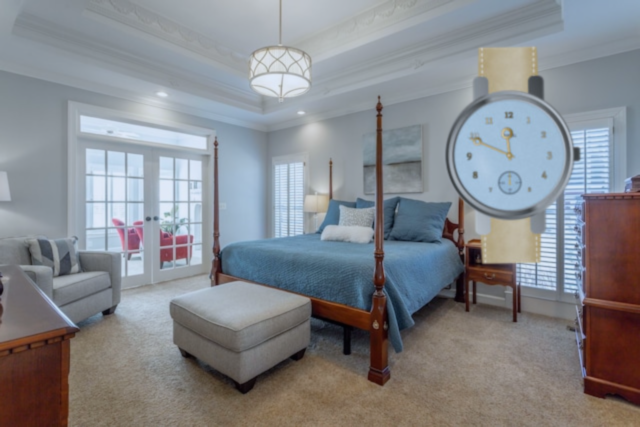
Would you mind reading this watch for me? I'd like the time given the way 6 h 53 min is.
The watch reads 11 h 49 min
